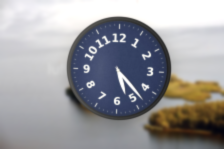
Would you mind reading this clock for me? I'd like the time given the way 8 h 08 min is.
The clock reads 5 h 23 min
